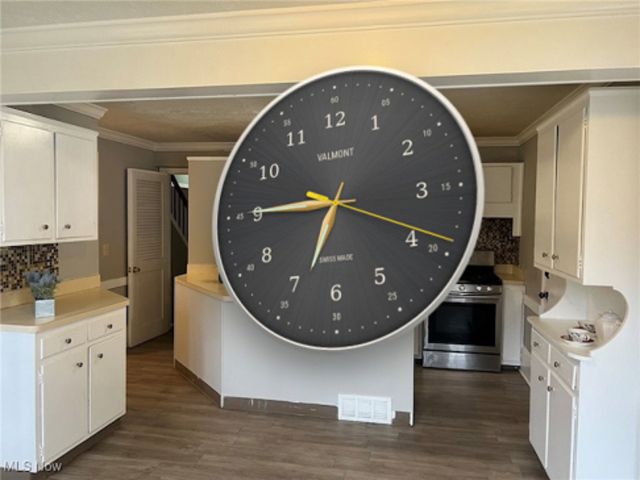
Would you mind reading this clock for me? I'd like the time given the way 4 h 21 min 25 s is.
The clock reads 6 h 45 min 19 s
